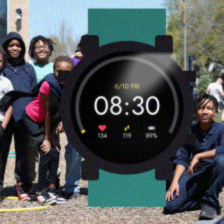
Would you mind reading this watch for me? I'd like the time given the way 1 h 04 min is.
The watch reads 8 h 30 min
